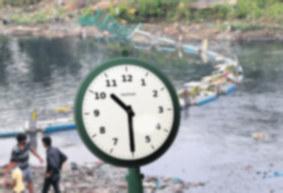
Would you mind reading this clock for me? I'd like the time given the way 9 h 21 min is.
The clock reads 10 h 30 min
